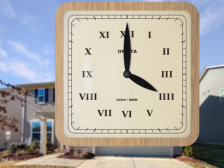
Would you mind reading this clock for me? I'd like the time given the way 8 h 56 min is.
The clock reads 4 h 00 min
